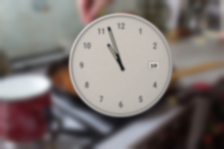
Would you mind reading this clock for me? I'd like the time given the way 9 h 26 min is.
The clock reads 10 h 57 min
